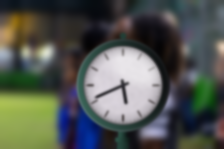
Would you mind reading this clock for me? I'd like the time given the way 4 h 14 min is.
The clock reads 5 h 41 min
